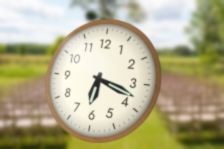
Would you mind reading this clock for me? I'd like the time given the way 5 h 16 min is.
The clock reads 6 h 18 min
